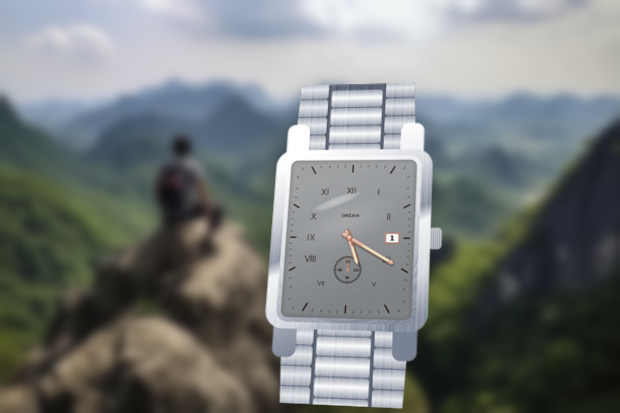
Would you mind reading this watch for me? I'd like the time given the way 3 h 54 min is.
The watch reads 5 h 20 min
